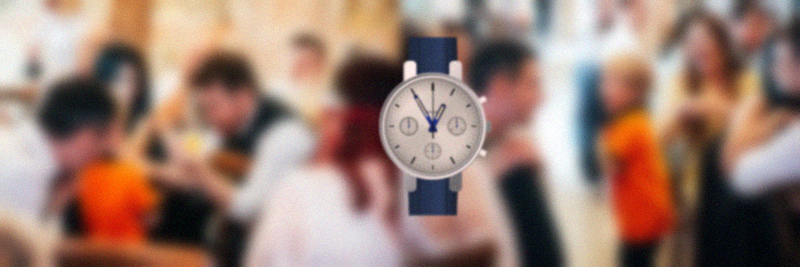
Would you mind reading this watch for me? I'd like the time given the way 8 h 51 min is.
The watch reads 12 h 55 min
